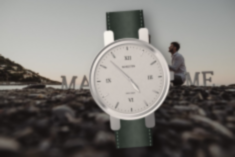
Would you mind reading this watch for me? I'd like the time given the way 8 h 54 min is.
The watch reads 4 h 53 min
